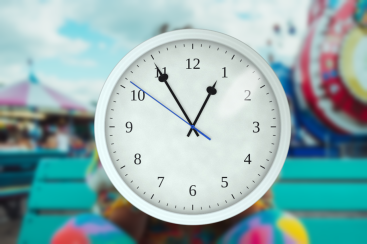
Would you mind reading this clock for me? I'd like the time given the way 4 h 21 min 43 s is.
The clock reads 12 h 54 min 51 s
